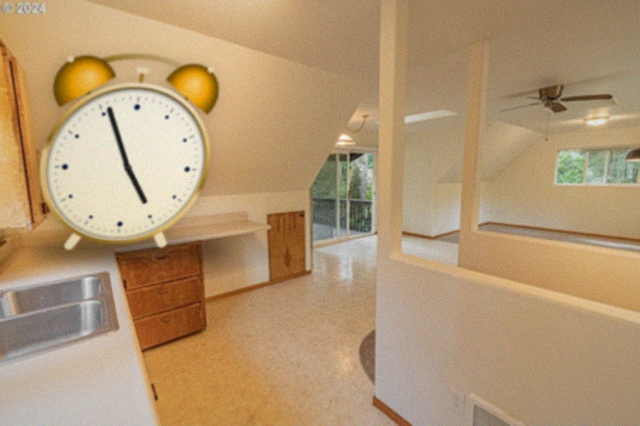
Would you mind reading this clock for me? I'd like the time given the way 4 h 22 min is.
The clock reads 4 h 56 min
